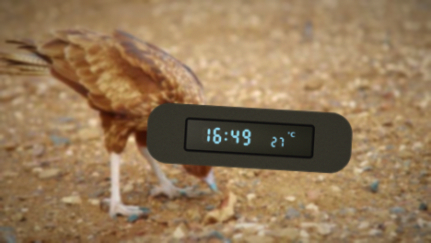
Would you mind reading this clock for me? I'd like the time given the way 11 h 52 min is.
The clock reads 16 h 49 min
